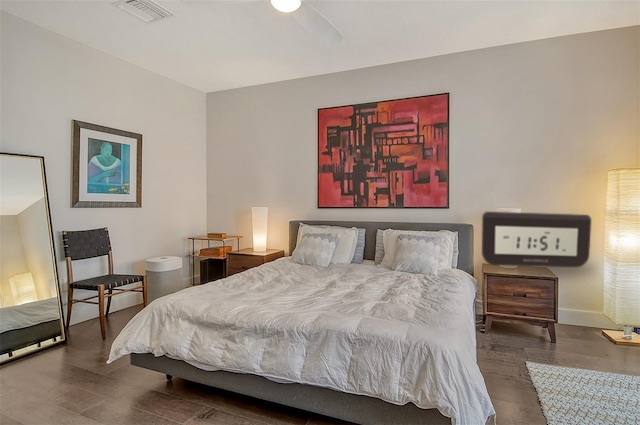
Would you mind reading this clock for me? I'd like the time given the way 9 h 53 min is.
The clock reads 11 h 51 min
